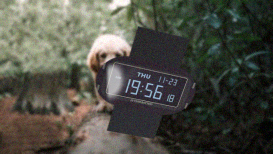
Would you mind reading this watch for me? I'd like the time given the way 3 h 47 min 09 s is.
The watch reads 19 h 56 min 18 s
